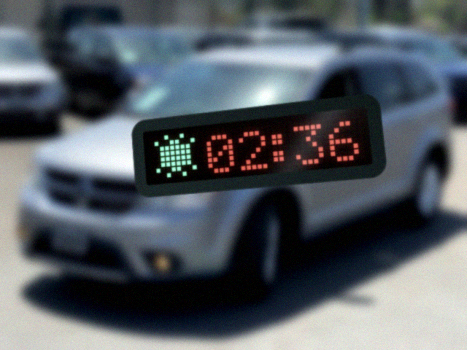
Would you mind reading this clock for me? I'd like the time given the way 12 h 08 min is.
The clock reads 2 h 36 min
